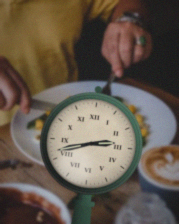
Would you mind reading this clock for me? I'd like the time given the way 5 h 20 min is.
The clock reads 2 h 42 min
